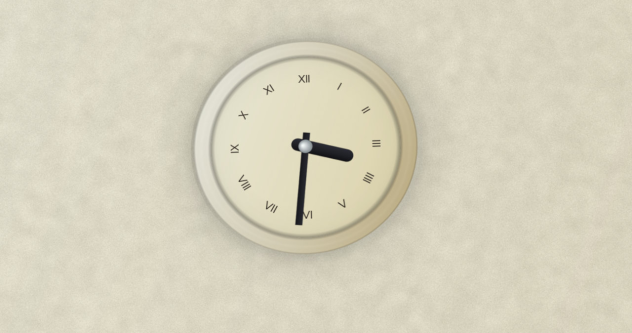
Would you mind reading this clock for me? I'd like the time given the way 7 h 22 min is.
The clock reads 3 h 31 min
